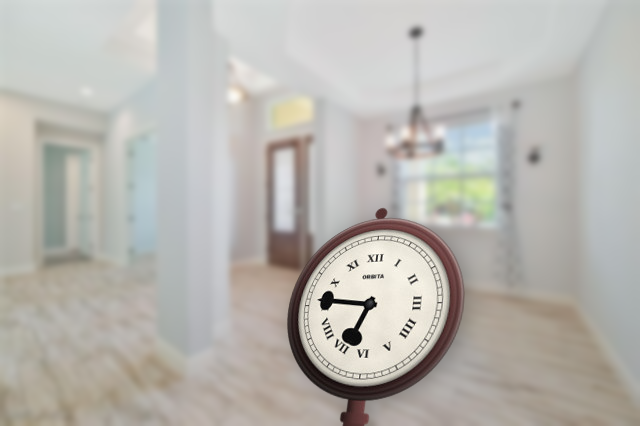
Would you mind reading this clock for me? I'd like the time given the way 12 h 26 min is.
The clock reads 6 h 46 min
